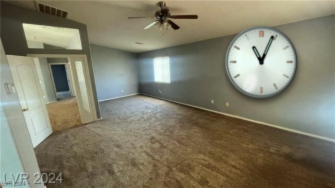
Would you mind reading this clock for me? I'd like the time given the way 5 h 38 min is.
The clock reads 11 h 04 min
